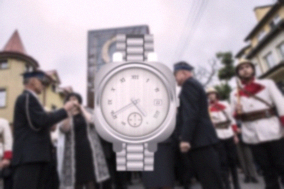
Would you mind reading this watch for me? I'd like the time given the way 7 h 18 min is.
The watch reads 4 h 40 min
